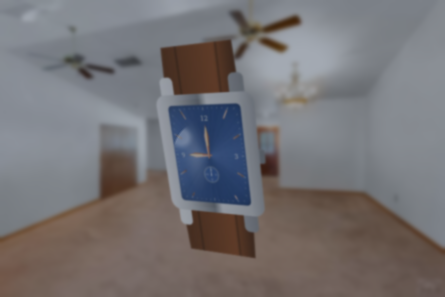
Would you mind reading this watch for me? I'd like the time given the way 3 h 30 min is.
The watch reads 9 h 00 min
